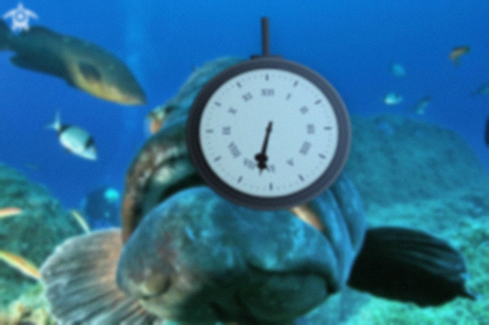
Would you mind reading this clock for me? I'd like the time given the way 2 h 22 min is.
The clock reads 6 h 32 min
